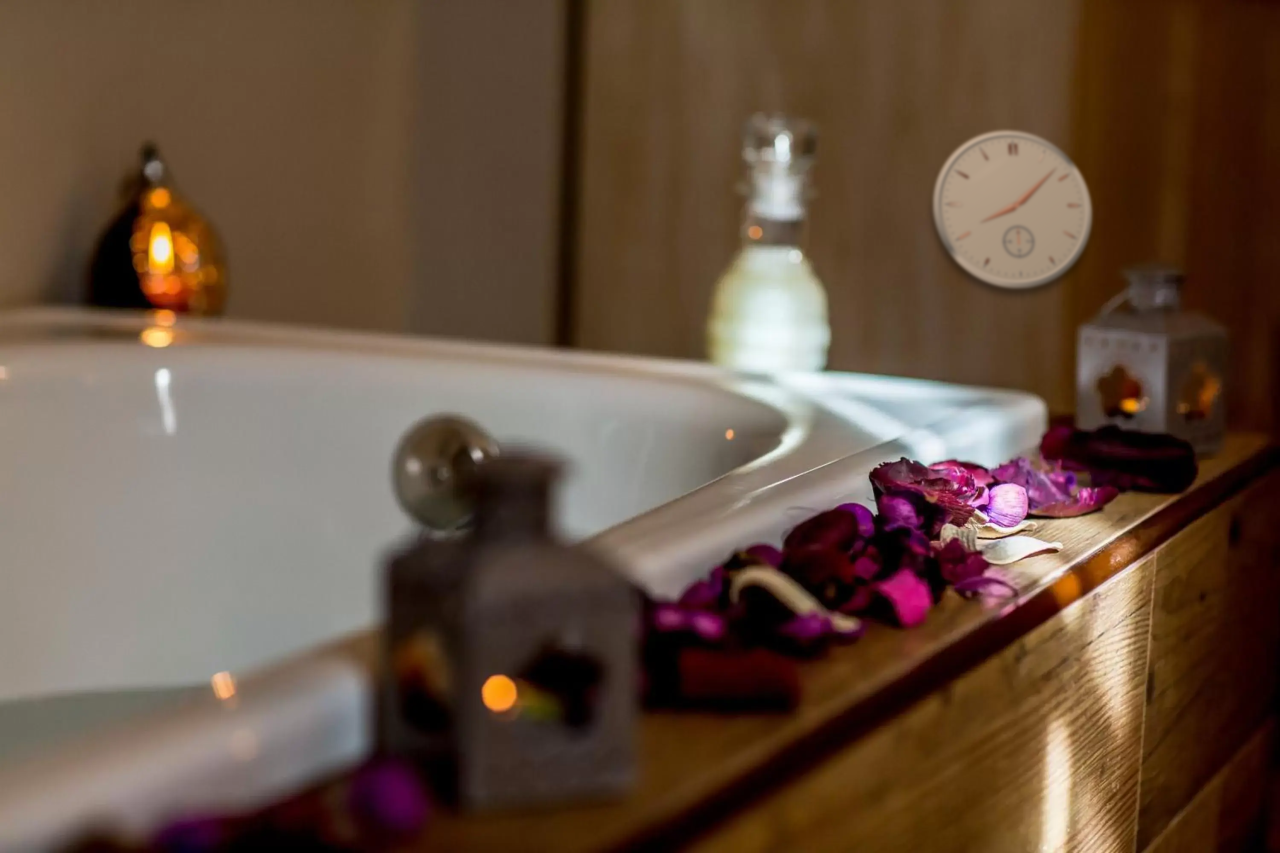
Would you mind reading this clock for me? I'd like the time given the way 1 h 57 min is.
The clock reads 8 h 08 min
